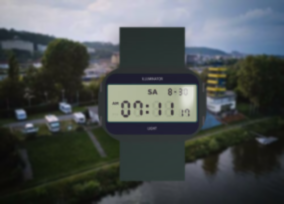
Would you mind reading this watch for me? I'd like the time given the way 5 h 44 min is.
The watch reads 7 h 11 min
